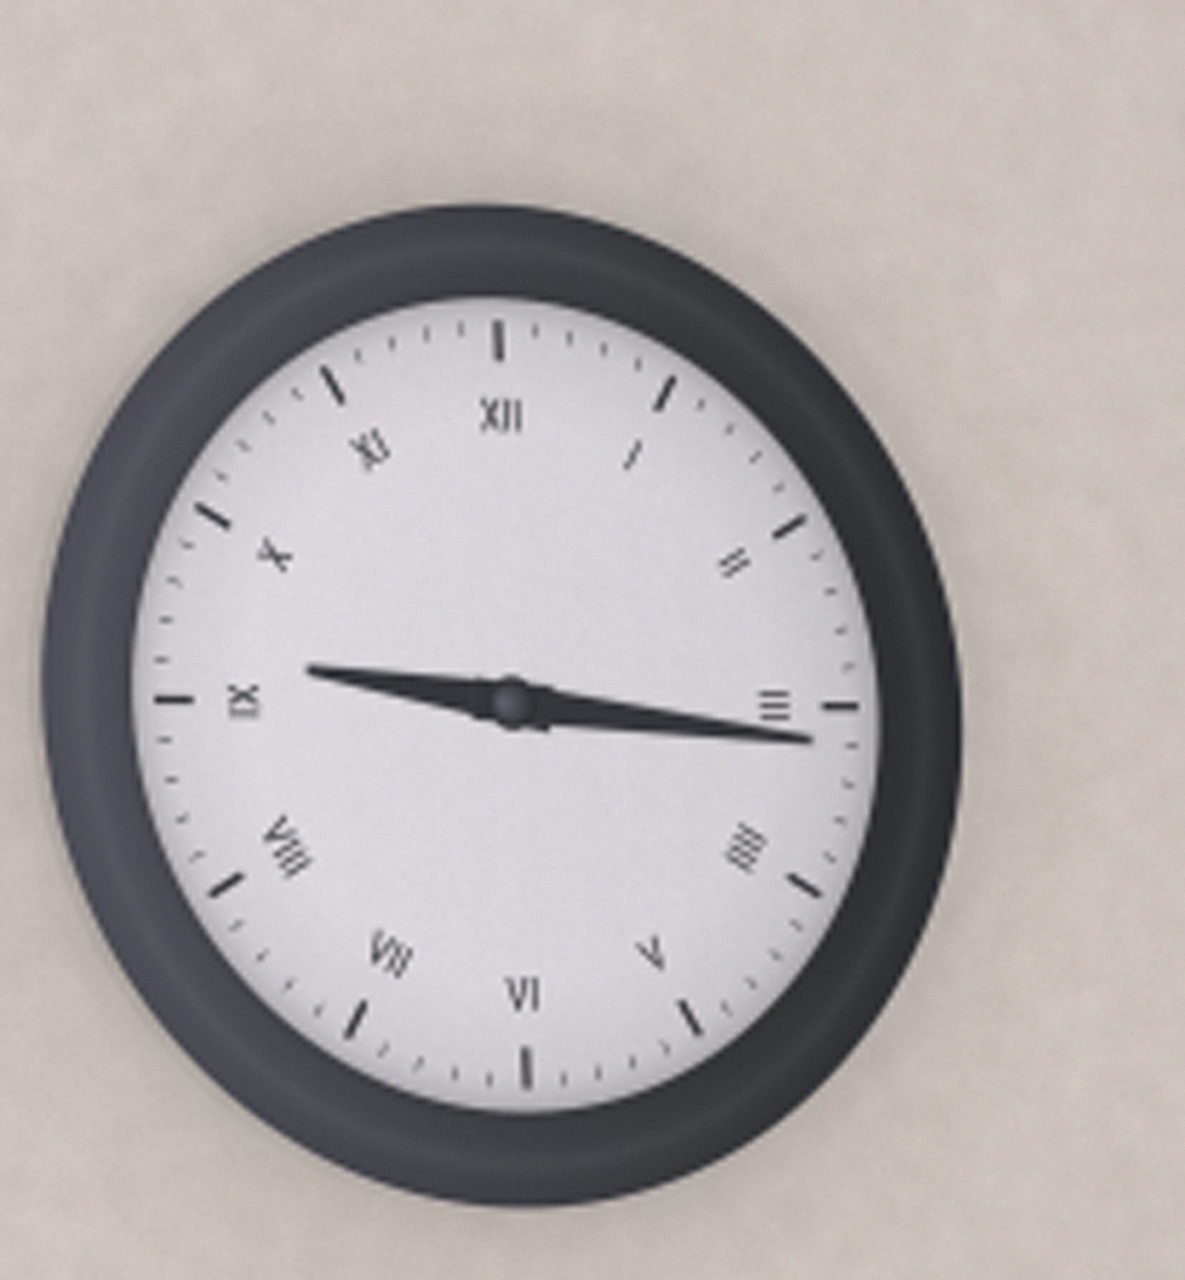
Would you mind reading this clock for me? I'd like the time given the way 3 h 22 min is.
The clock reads 9 h 16 min
